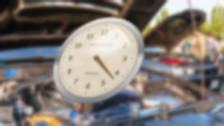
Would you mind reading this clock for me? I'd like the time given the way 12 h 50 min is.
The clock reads 4 h 22 min
